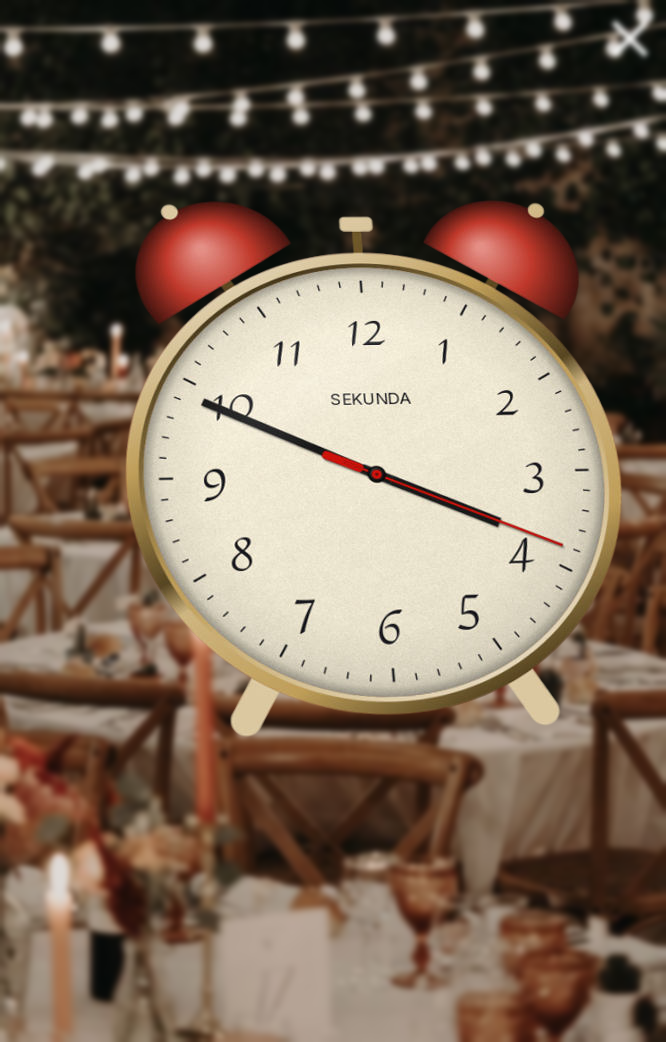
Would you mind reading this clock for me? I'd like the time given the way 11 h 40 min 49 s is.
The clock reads 3 h 49 min 19 s
